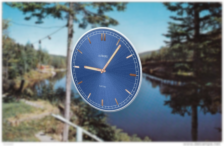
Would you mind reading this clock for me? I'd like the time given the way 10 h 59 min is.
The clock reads 9 h 06 min
